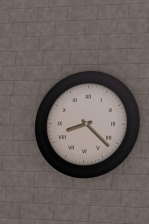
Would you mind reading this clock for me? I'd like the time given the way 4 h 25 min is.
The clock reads 8 h 22 min
